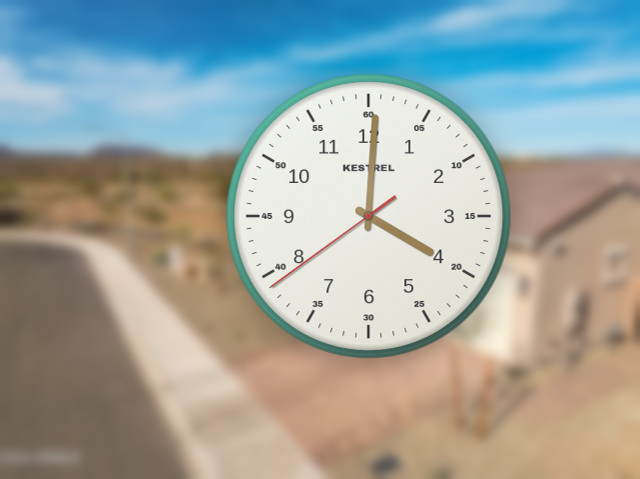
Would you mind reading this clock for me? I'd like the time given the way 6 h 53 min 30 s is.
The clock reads 4 h 00 min 39 s
